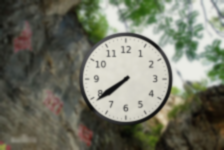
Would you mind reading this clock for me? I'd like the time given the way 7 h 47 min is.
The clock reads 7 h 39 min
